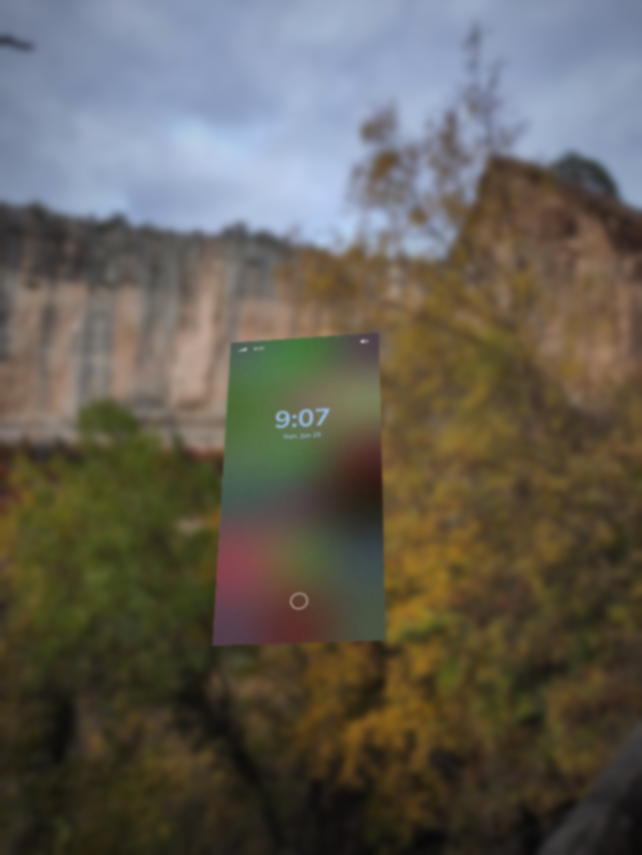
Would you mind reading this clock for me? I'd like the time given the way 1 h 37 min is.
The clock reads 9 h 07 min
